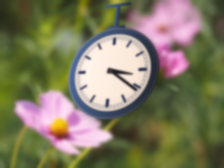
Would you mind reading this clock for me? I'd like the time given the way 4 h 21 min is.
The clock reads 3 h 21 min
